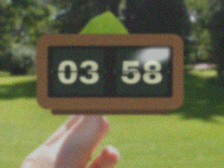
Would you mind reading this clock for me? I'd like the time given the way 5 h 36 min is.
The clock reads 3 h 58 min
